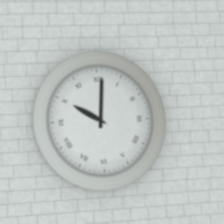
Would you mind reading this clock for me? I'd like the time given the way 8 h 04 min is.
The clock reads 10 h 01 min
